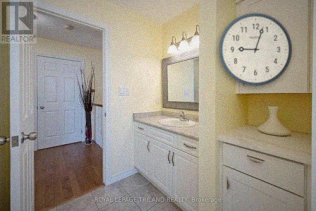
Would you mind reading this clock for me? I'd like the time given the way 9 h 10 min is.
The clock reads 9 h 03 min
